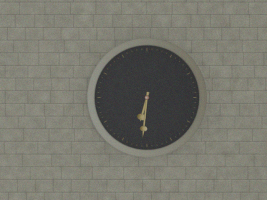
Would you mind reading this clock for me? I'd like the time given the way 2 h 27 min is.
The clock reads 6 h 31 min
